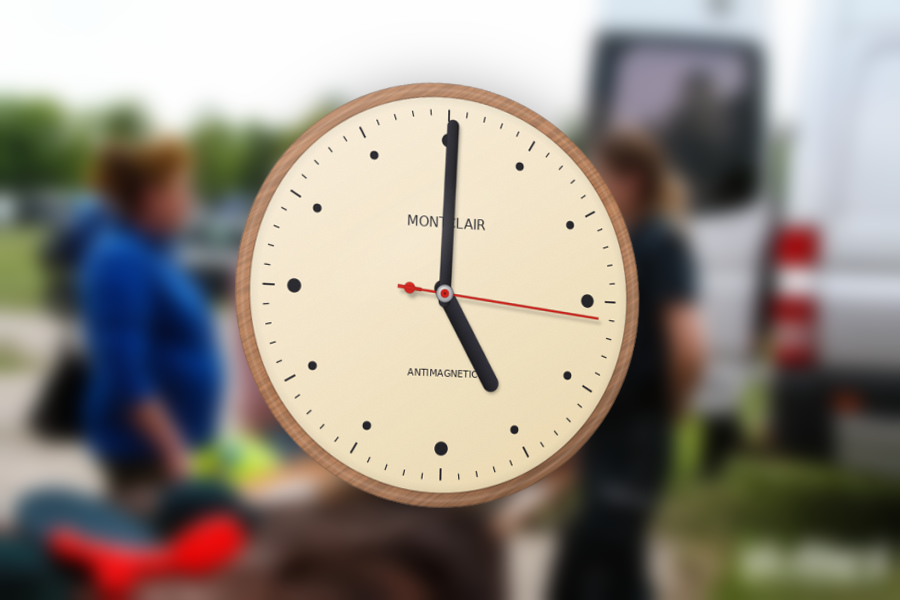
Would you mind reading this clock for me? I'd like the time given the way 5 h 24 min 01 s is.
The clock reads 5 h 00 min 16 s
